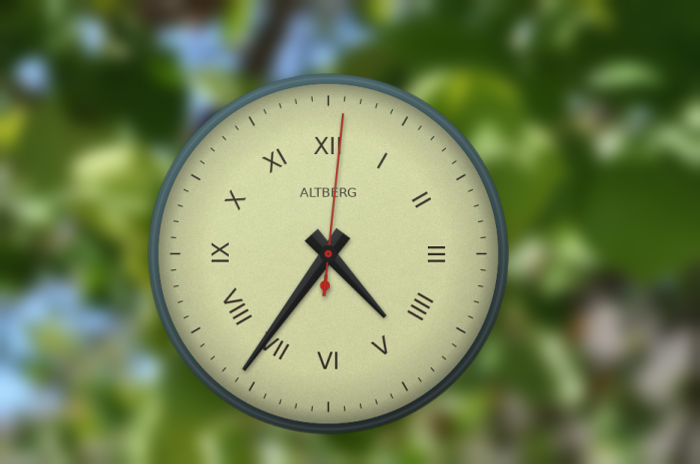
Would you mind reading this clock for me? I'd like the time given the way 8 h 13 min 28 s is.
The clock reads 4 h 36 min 01 s
